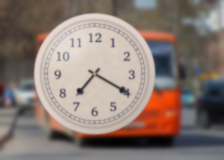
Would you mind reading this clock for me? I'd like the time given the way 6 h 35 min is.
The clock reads 7 h 20 min
